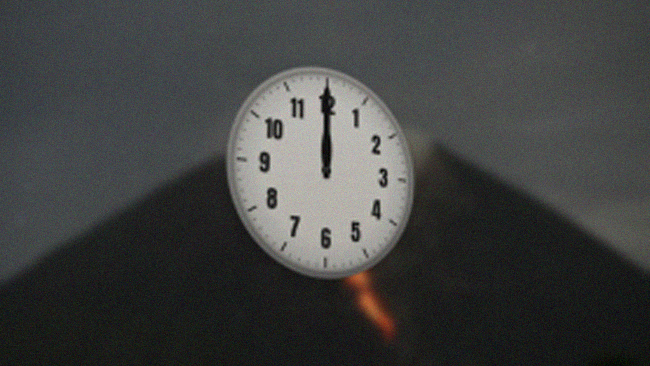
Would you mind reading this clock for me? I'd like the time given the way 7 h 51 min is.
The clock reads 12 h 00 min
